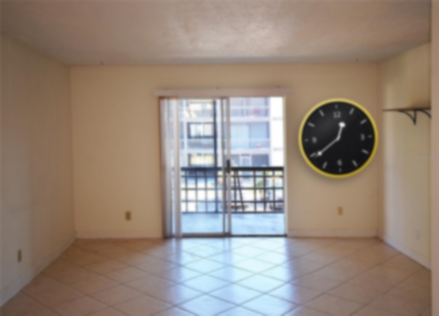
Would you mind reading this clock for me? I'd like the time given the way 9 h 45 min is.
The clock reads 12 h 39 min
